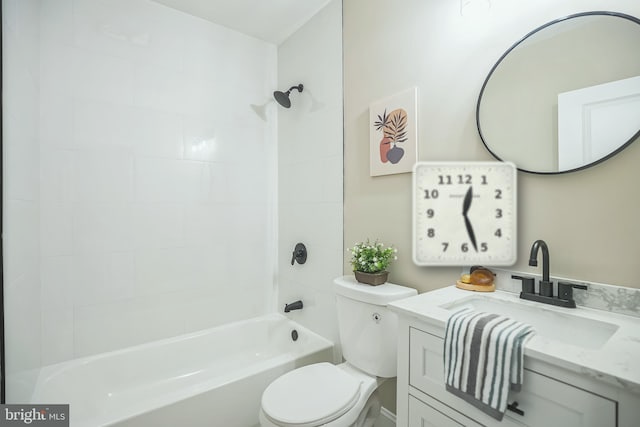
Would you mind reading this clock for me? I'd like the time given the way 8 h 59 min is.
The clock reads 12 h 27 min
